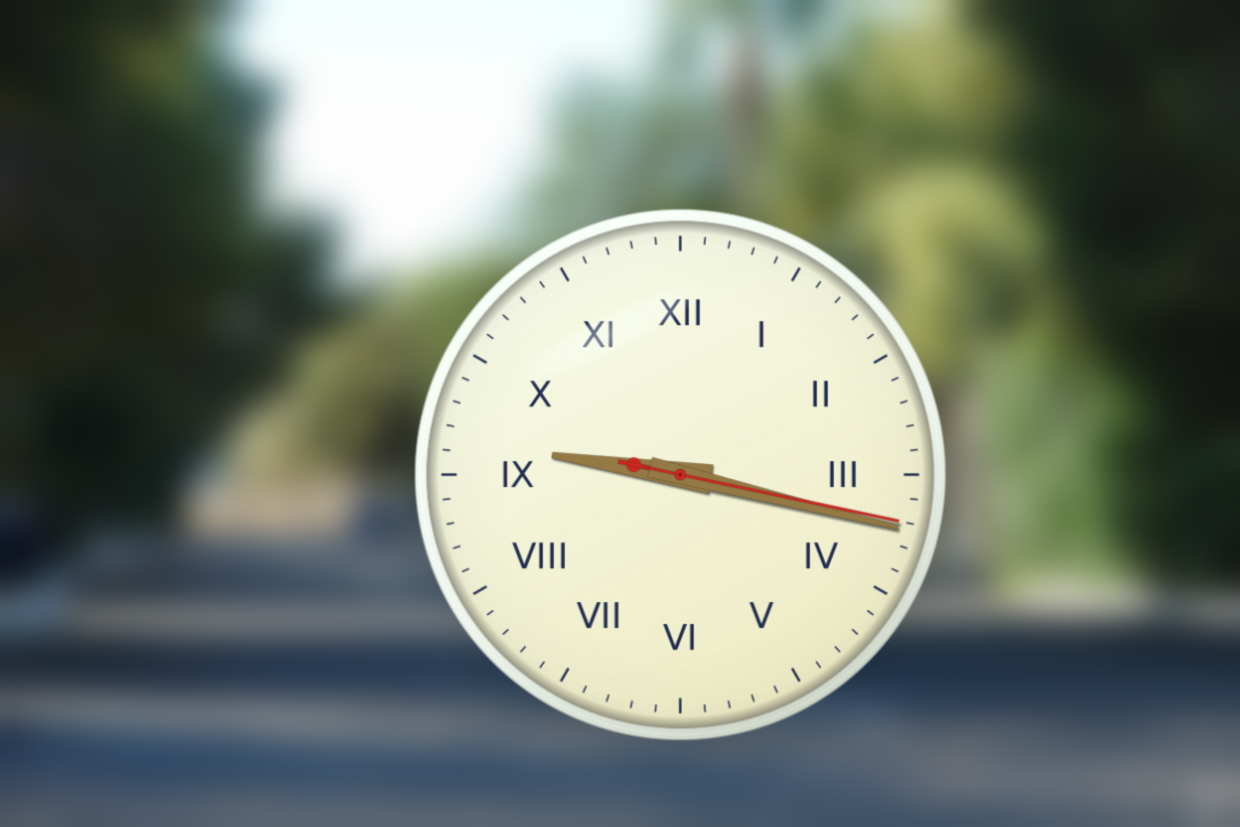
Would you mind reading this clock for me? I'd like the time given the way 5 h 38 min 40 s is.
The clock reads 9 h 17 min 17 s
